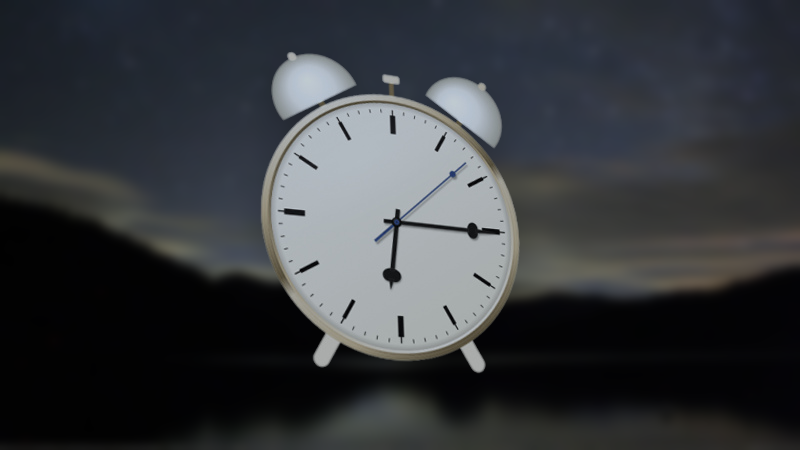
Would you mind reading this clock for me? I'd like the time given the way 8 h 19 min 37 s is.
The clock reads 6 h 15 min 08 s
